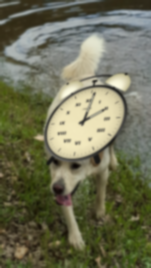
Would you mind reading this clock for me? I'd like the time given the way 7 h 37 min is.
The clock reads 2 h 01 min
